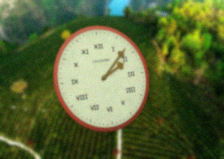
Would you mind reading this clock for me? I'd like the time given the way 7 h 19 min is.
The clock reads 2 h 08 min
